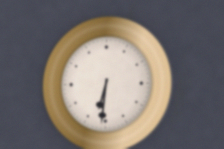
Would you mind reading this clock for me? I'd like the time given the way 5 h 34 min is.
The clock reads 6 h 31 min
